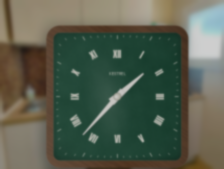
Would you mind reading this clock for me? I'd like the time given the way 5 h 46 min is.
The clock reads 1 h 37 min
